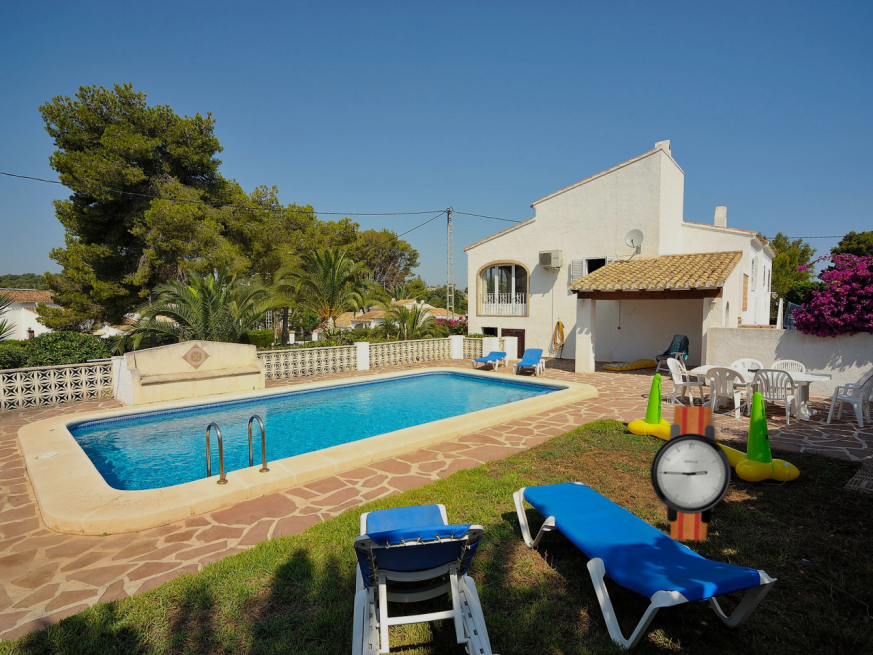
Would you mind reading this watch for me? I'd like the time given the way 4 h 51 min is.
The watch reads 2 h 45 min
